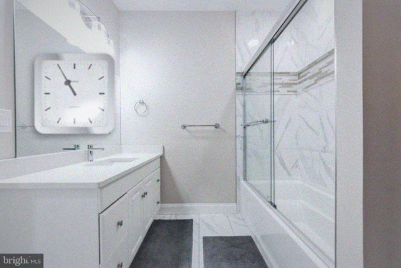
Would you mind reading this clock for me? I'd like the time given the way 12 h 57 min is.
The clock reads 10 h 55 min
